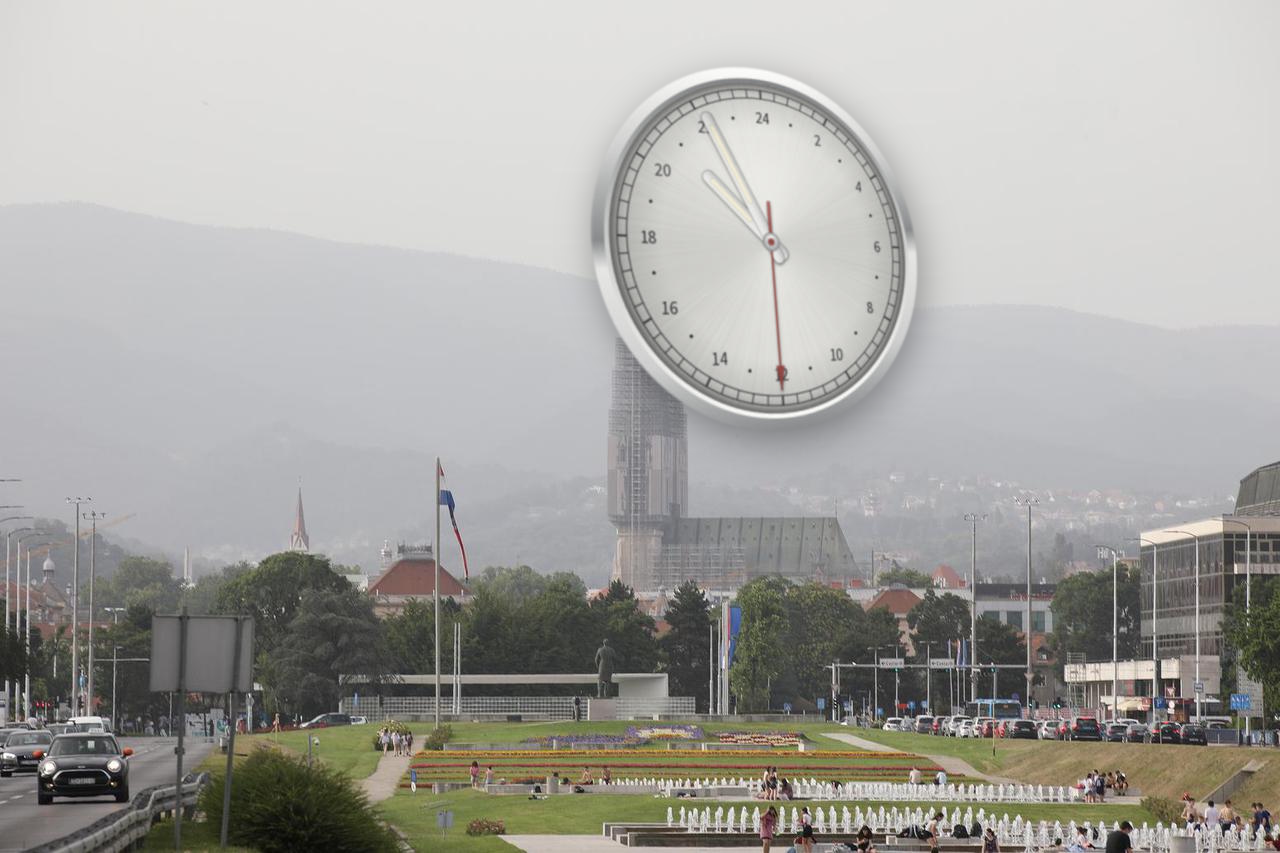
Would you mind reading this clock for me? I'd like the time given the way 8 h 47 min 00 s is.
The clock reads 20 h 55 min 30 s
